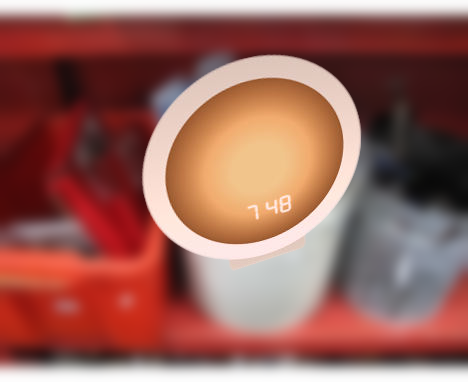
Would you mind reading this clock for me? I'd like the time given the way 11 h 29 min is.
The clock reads 7 h 48 min
